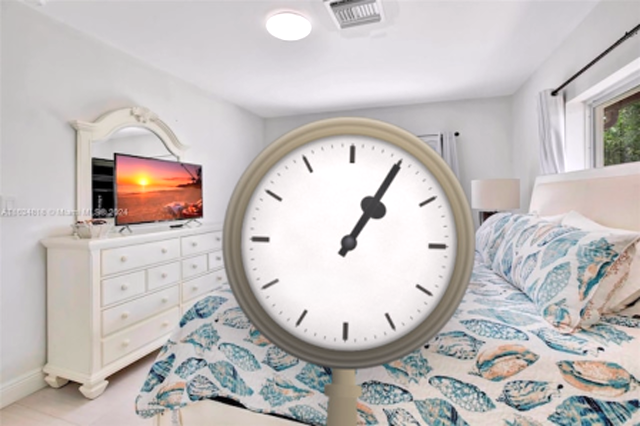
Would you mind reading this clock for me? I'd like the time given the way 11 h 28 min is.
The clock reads 1 h 05 min
